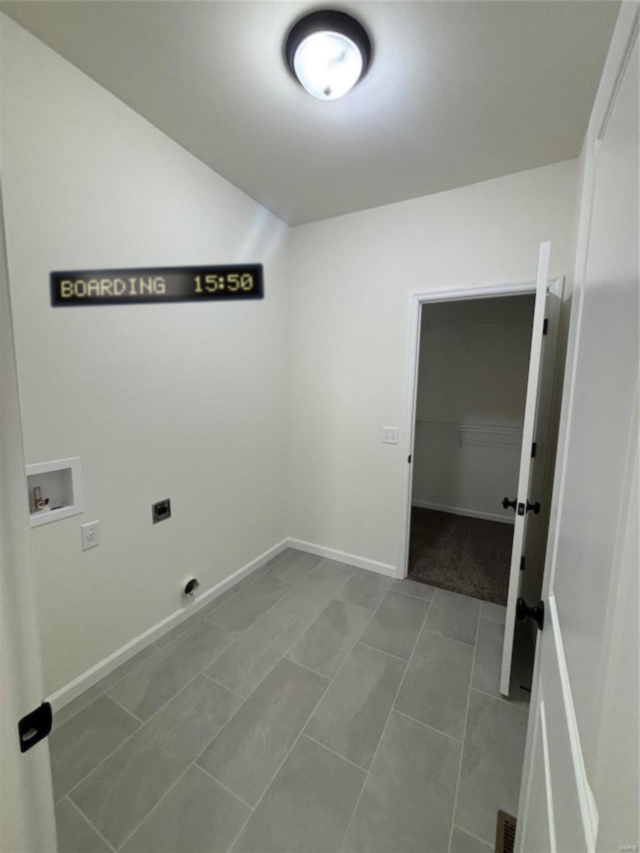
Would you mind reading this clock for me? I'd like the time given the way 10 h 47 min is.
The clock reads 15 h 50 min
